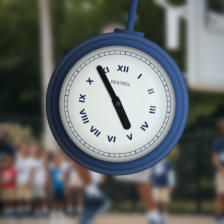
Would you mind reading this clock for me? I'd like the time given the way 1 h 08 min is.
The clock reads 4 h 54 min
